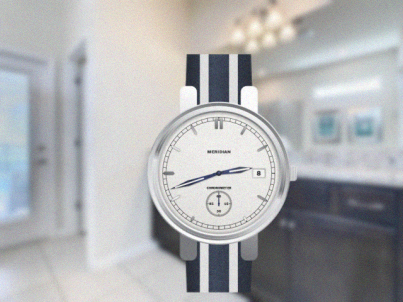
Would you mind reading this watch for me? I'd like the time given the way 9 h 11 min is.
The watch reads 2 h 42 min
